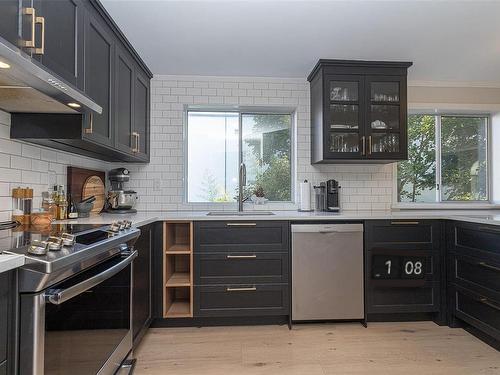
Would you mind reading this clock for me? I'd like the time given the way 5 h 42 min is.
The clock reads 1 h 08 min
